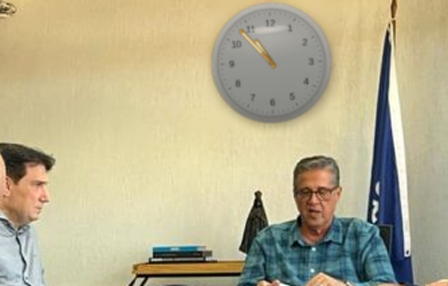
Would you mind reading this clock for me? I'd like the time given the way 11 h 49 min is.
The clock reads 10 h 53 min
